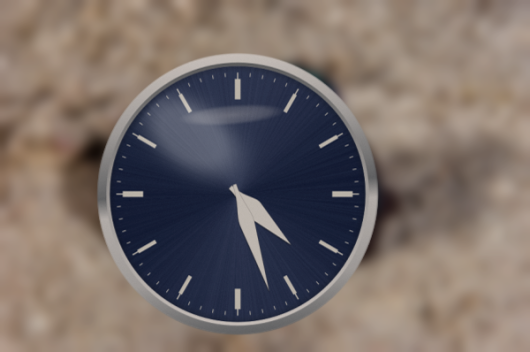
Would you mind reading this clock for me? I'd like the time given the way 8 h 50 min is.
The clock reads 4 h 27 min
